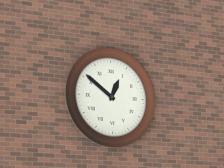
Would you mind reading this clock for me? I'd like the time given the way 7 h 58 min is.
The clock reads 12 h 51 min
